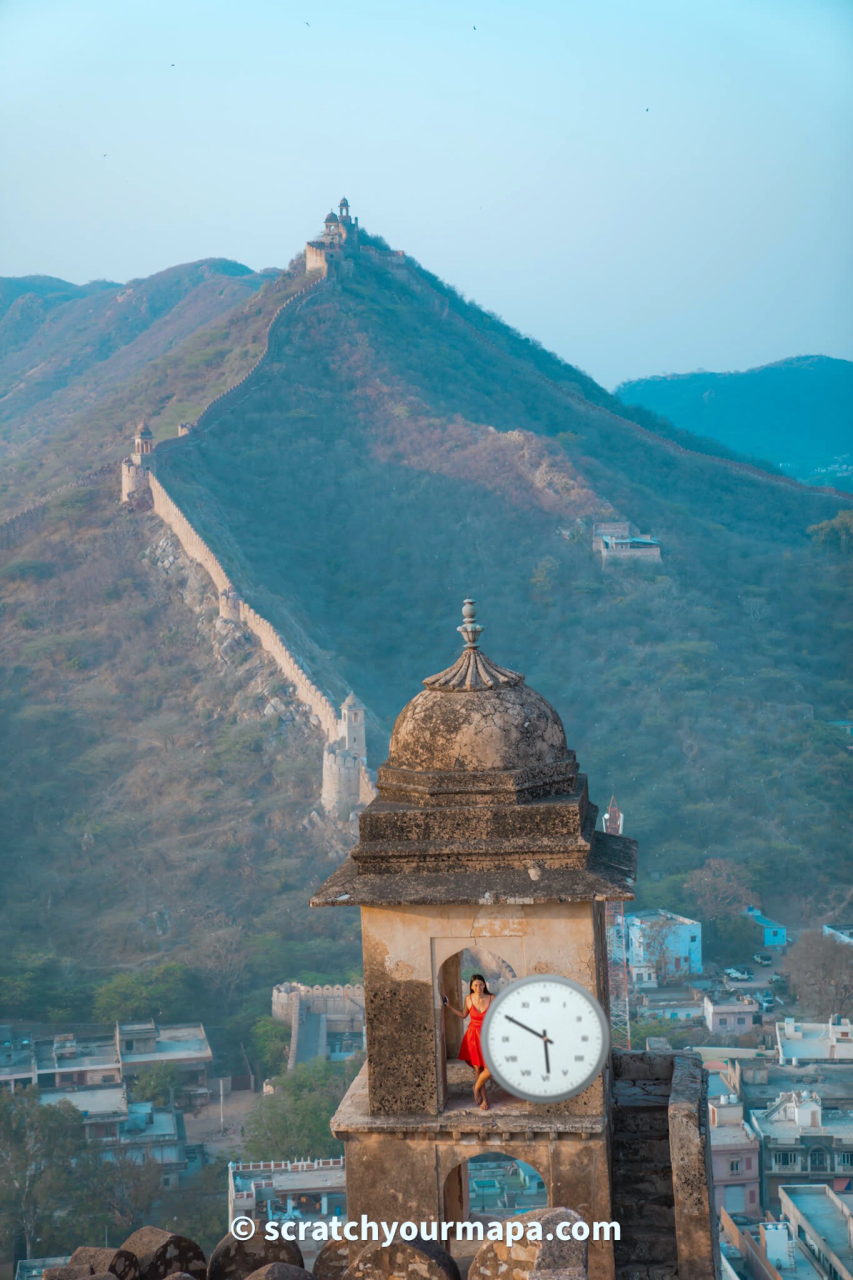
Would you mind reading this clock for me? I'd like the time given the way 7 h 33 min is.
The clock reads 5 h 50 min
